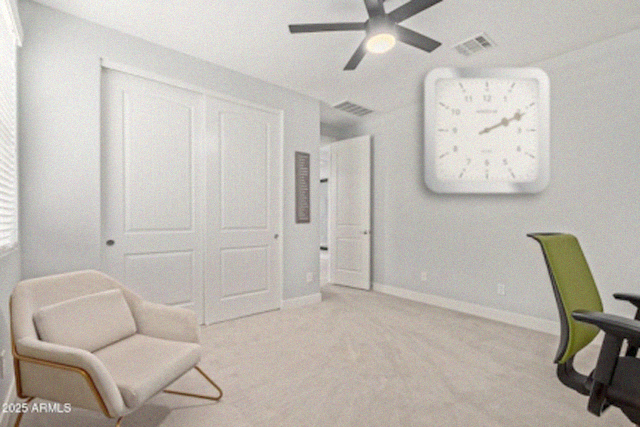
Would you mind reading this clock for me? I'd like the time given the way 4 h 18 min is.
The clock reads 2 h 11 min
